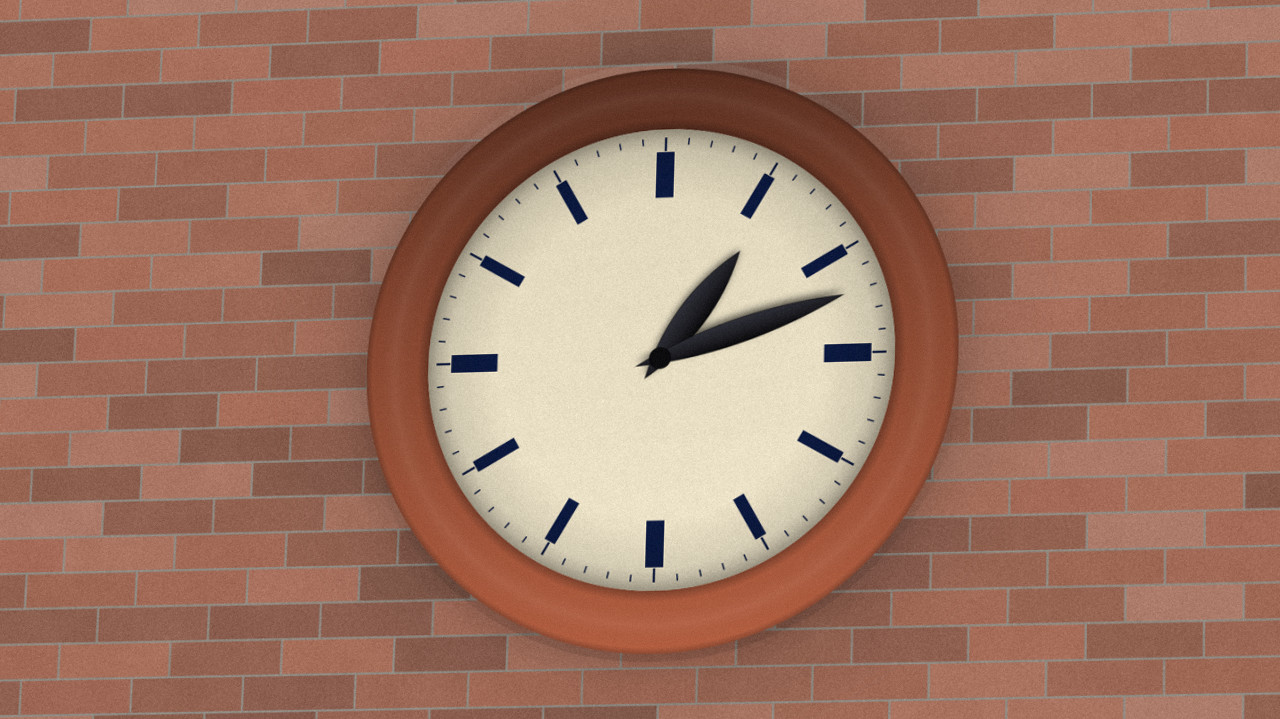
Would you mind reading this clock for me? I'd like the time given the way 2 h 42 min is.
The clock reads 1 h 12 min
